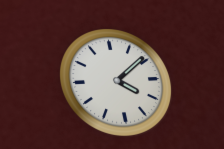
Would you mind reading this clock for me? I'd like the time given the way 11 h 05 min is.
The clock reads 4 h 09 min
